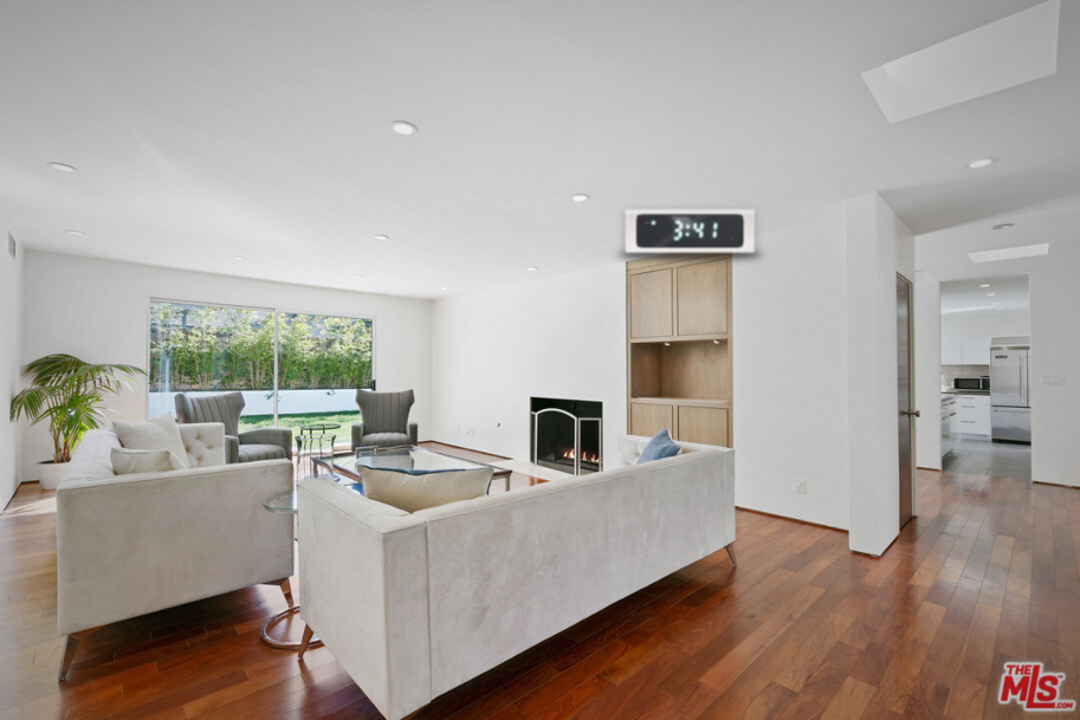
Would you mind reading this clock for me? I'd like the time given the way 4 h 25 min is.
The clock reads 3 h 41 min
